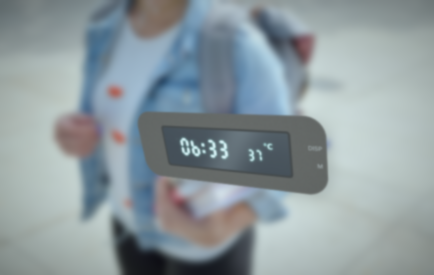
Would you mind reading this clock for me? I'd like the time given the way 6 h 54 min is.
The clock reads 6 h 33 min
